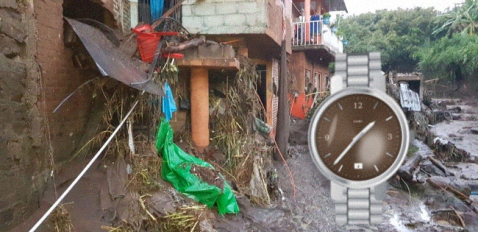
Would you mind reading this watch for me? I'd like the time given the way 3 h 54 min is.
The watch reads 1 h 37 min
